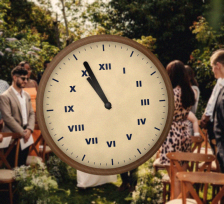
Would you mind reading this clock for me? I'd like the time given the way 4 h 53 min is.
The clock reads 10 h 56 min
